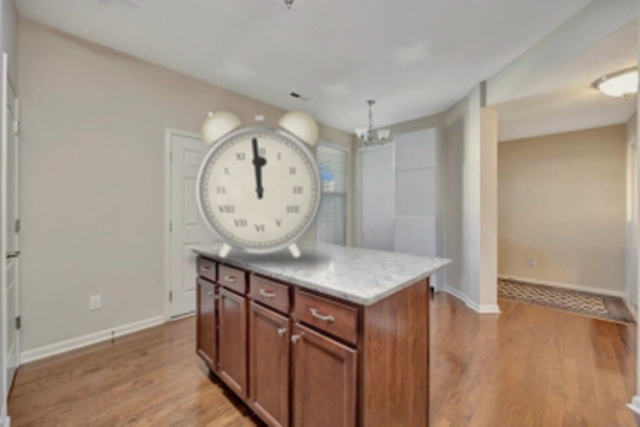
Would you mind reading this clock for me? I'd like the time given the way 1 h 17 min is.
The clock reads 11 h 59 min
